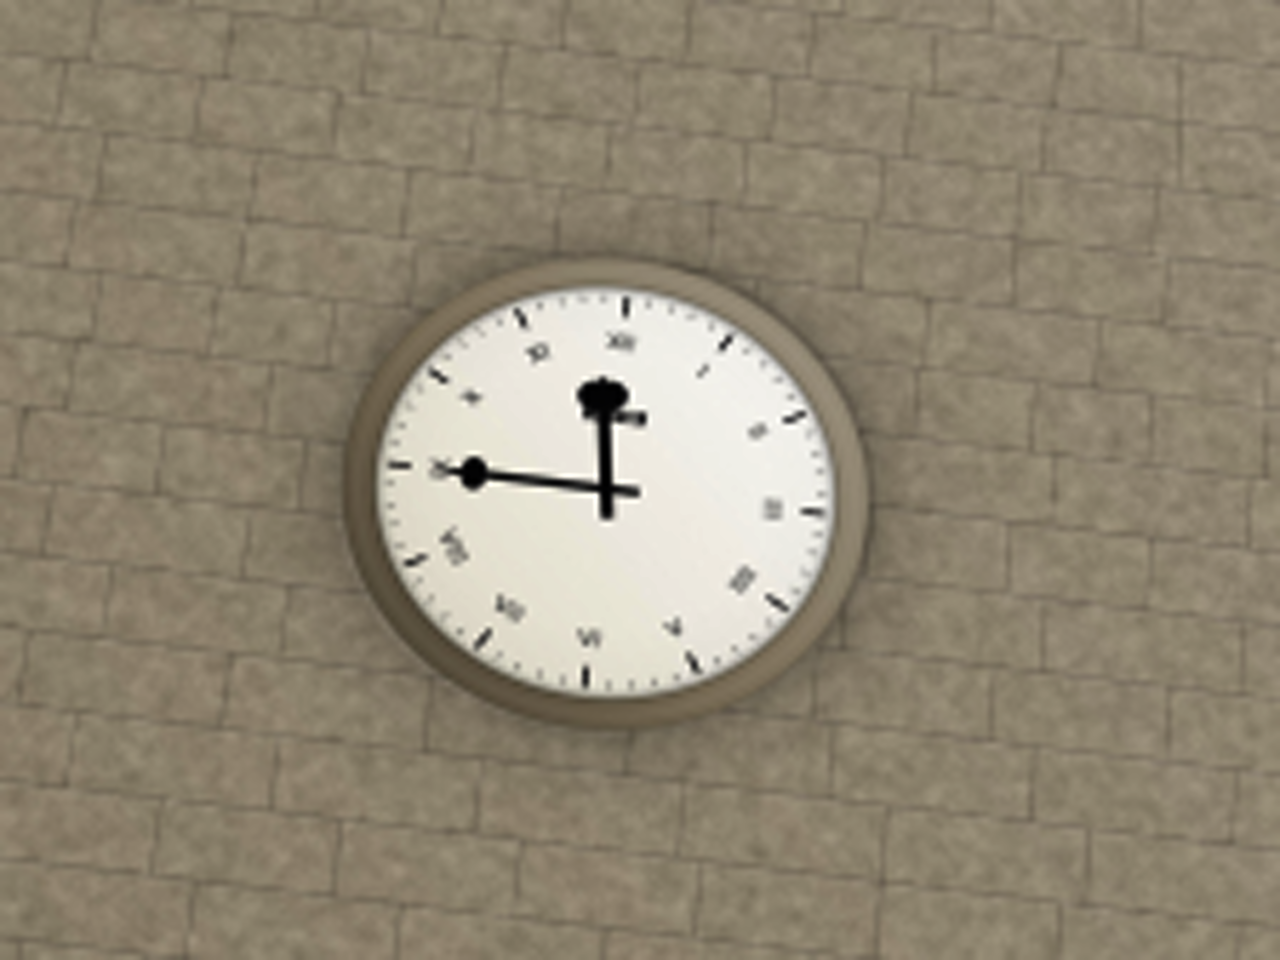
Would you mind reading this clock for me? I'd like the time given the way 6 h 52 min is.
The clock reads 11 h 45 min
